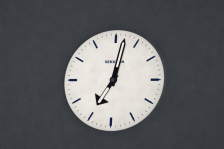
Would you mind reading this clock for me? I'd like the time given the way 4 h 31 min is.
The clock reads 7 h 02 min
